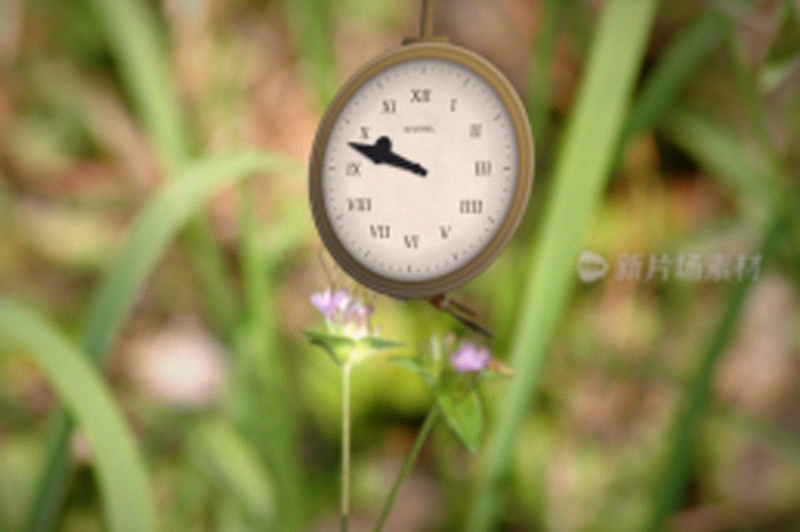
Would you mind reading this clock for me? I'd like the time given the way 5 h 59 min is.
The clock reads 9 h 48 min
